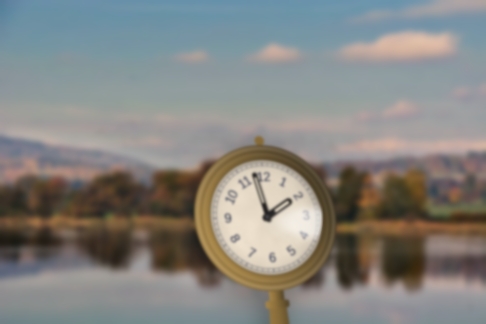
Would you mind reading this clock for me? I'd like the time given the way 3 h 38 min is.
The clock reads 1 h 58 min
